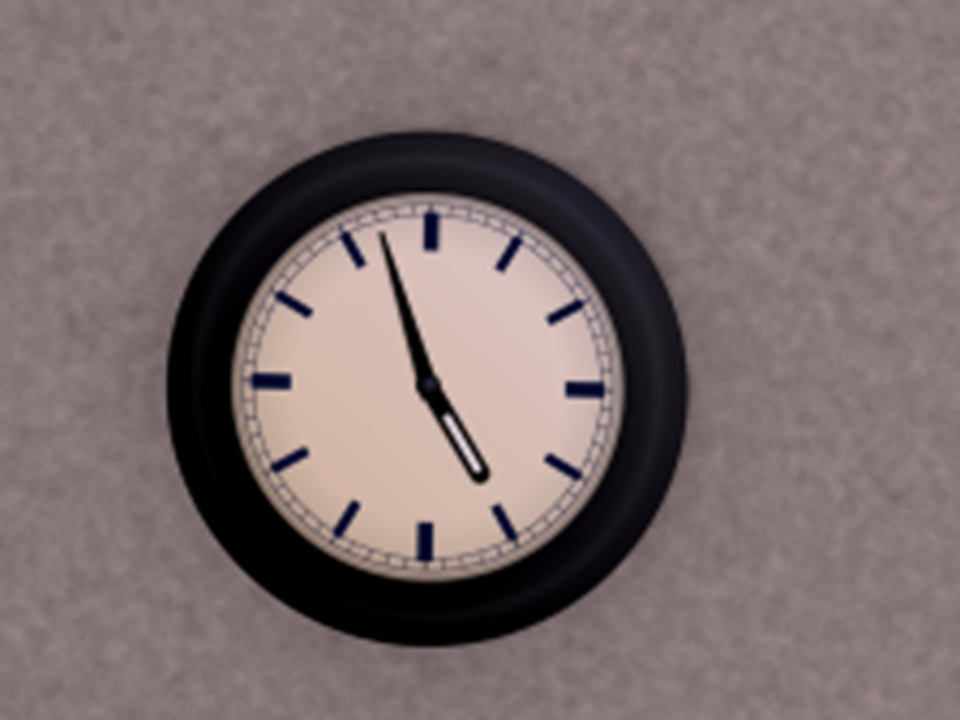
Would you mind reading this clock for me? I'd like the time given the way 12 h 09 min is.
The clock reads 4 h 57 min
